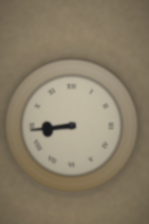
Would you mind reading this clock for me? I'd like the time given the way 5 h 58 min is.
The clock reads 8 h 44 min
